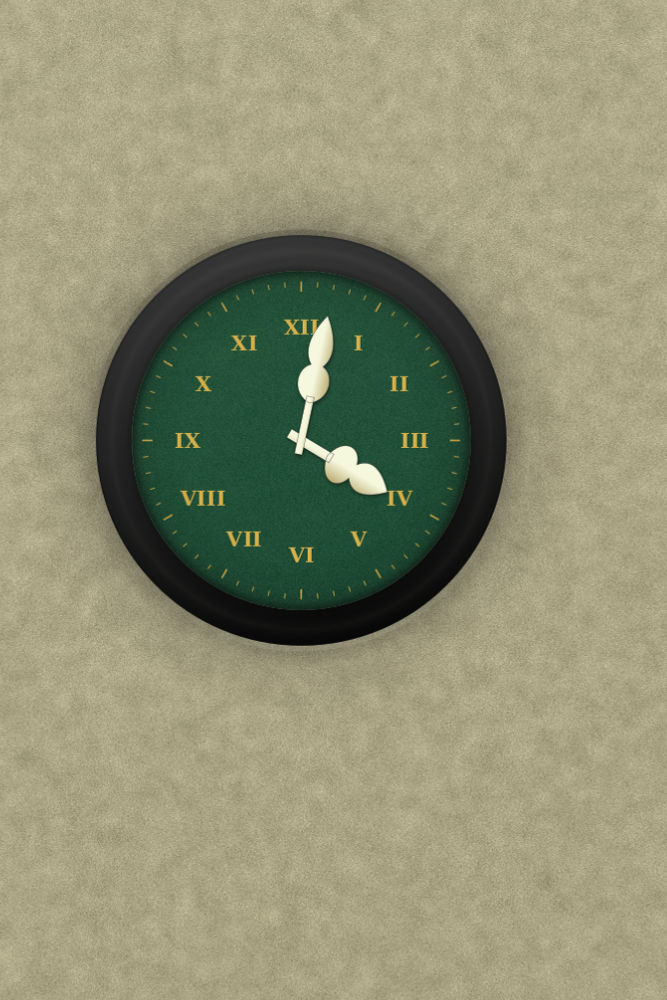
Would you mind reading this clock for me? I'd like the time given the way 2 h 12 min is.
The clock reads 4 h 02 min
